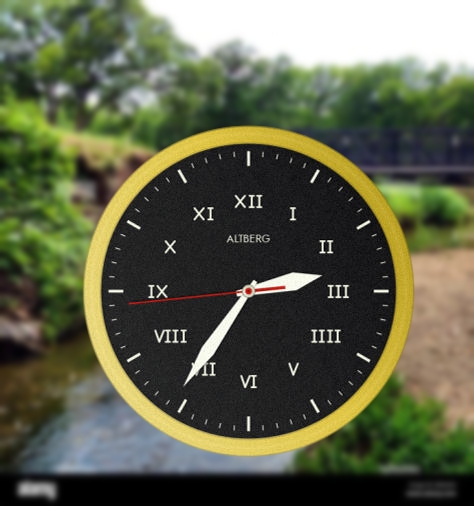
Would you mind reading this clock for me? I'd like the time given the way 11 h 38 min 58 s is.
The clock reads 2 h 35 min 44 s
